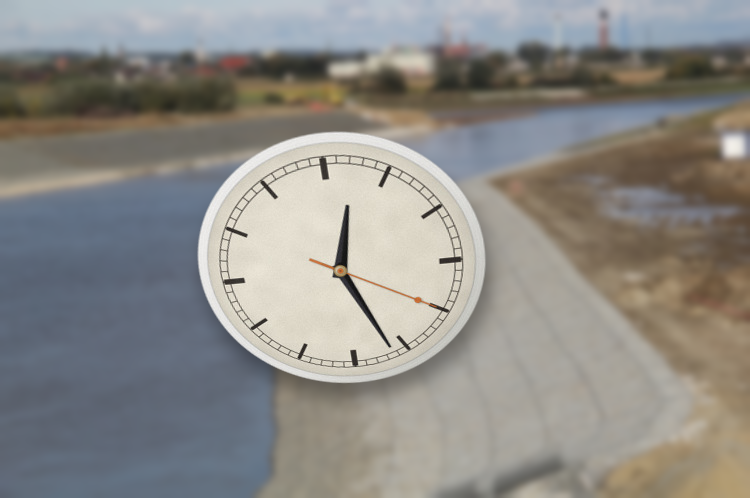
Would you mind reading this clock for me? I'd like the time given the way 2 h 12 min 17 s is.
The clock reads 12 h 26 min 20 s
